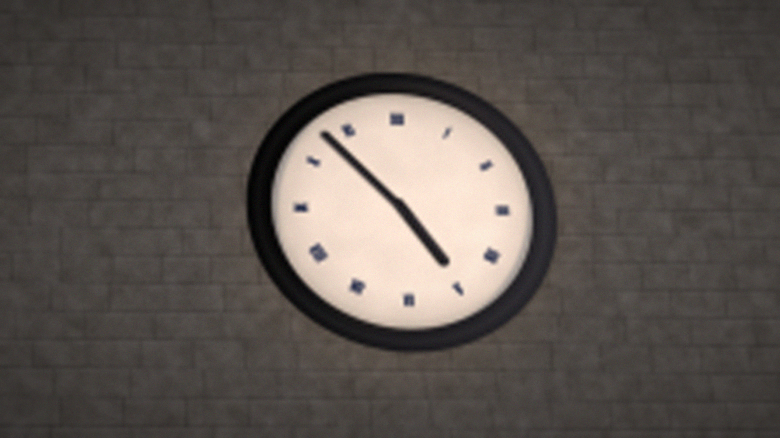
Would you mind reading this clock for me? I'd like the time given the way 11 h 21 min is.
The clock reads 4 h 53 min
